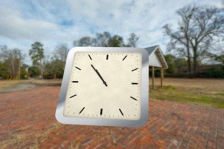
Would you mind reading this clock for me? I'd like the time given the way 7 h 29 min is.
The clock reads 10 h 54 min
